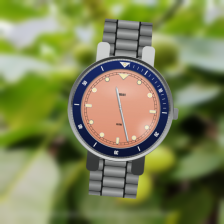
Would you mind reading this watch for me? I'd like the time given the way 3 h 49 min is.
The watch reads 11 h 27 min
